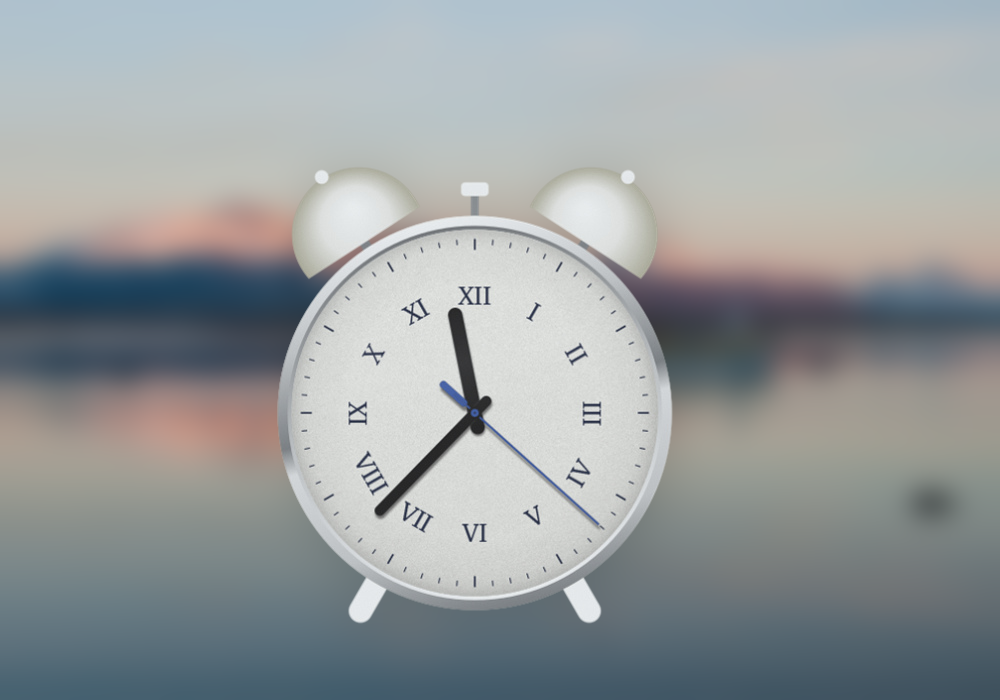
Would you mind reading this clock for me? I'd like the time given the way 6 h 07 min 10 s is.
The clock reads 11 h 37 min 22 s
